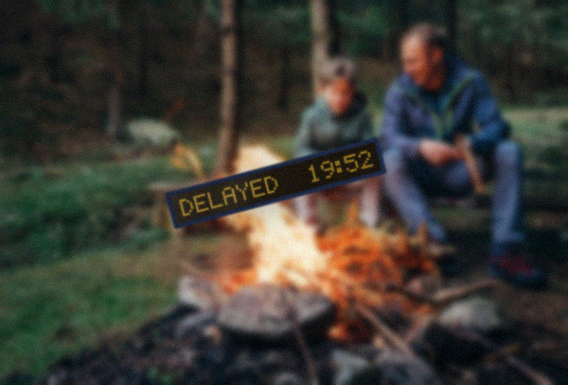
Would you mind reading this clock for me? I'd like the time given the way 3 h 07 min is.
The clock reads 19 h 52 min
